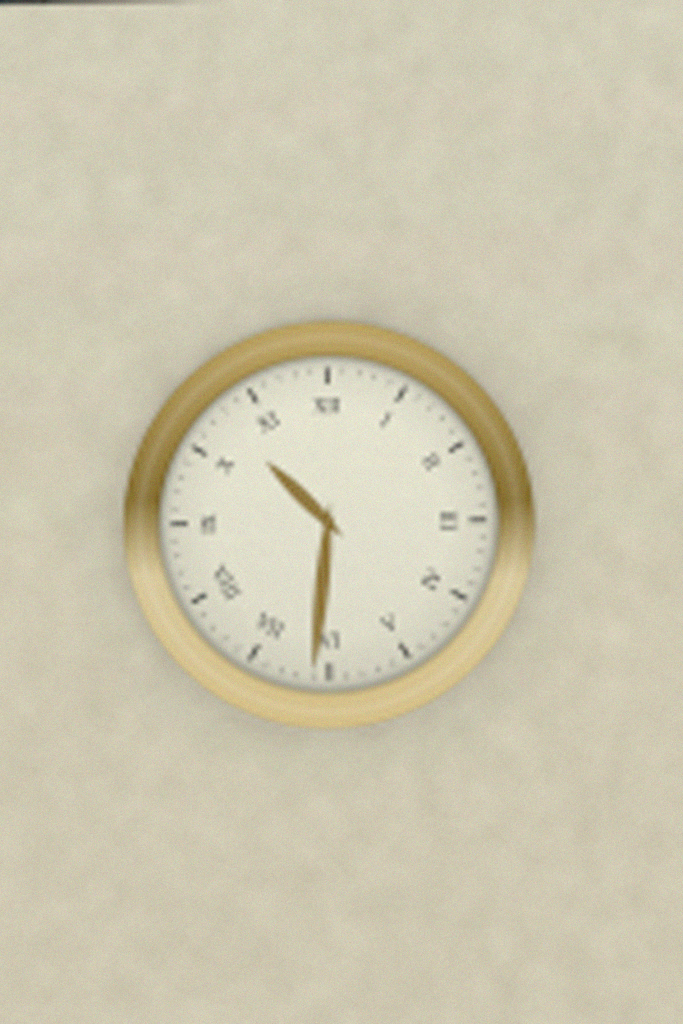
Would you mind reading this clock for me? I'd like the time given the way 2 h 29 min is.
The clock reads 10 h 31 min
